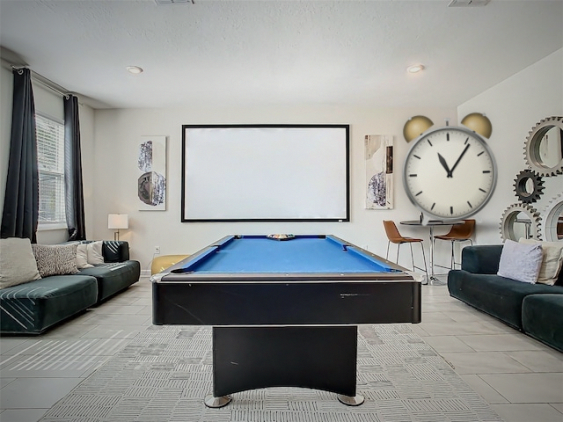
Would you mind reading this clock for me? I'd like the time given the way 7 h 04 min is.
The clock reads 11 h 06 min
